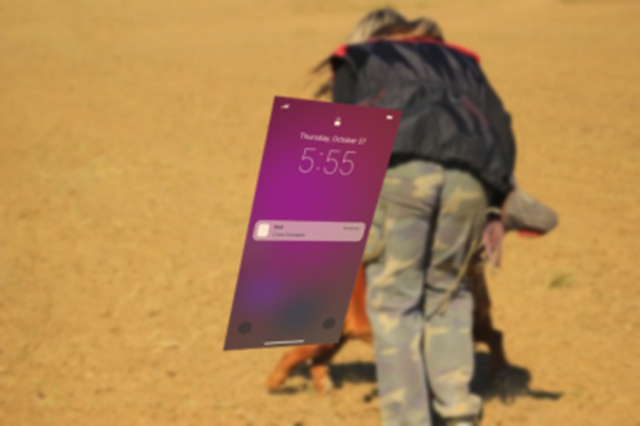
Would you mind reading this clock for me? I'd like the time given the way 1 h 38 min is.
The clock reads 5 h 55 min
